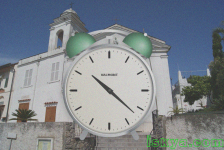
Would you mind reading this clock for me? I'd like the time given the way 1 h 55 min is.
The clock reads 10 h 22 min
